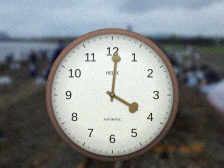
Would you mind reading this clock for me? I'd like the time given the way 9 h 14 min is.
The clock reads 4 h 01 min
